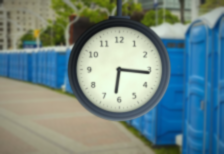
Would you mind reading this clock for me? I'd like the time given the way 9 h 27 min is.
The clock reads 6 h 16 min
